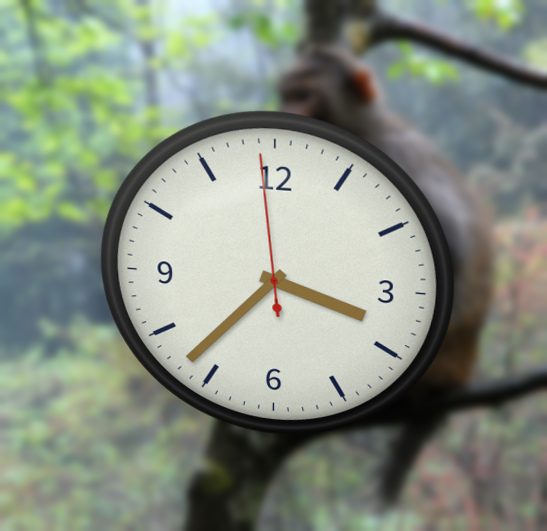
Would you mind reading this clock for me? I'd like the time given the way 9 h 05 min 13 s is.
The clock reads 3 h 36 min 59 s
